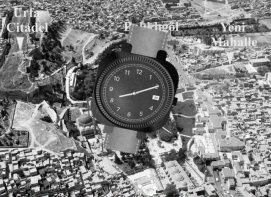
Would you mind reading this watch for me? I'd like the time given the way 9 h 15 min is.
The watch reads 8 h 10 min
